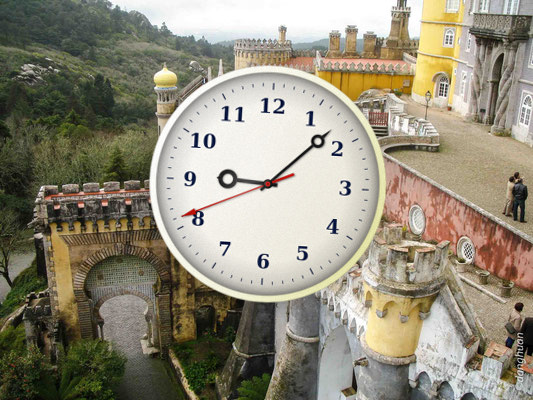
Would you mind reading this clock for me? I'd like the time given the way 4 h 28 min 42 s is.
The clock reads 9 h 07 min 41 s
